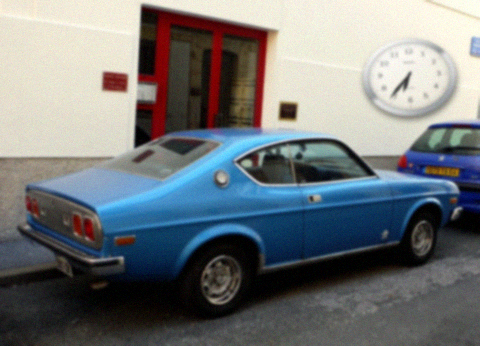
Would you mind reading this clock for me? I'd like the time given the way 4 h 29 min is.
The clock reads 6 h 36 min
